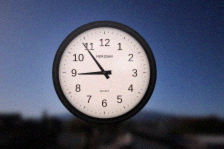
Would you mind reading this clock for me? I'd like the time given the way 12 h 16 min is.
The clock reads 8 h 54 min
